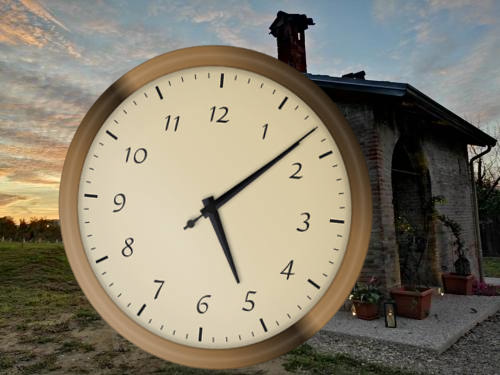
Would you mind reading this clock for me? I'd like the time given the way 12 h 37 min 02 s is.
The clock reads 5 h 08 min 08 s
